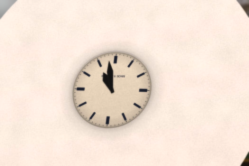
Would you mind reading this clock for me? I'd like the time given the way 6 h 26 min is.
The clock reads 10 h 58 min
